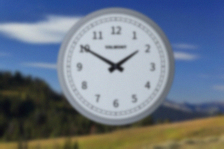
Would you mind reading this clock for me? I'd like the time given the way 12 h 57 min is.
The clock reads 1 h 50 min
